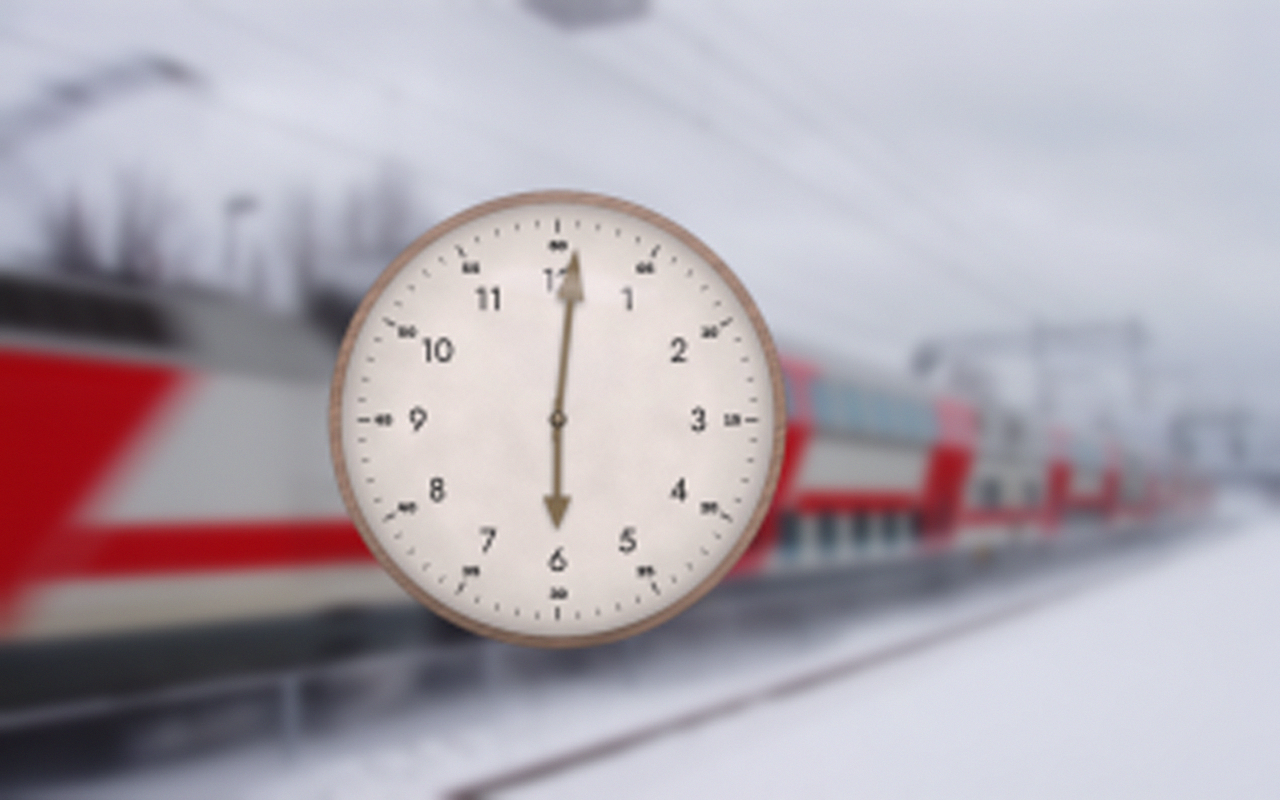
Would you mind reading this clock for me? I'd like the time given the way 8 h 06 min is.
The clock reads 6 h 01 min
